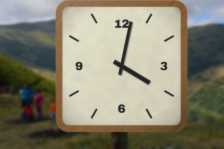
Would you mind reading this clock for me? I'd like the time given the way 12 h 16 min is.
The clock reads 4 h 02 min
